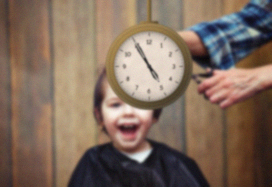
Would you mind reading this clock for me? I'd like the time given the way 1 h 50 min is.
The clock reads 4 h 55 min
